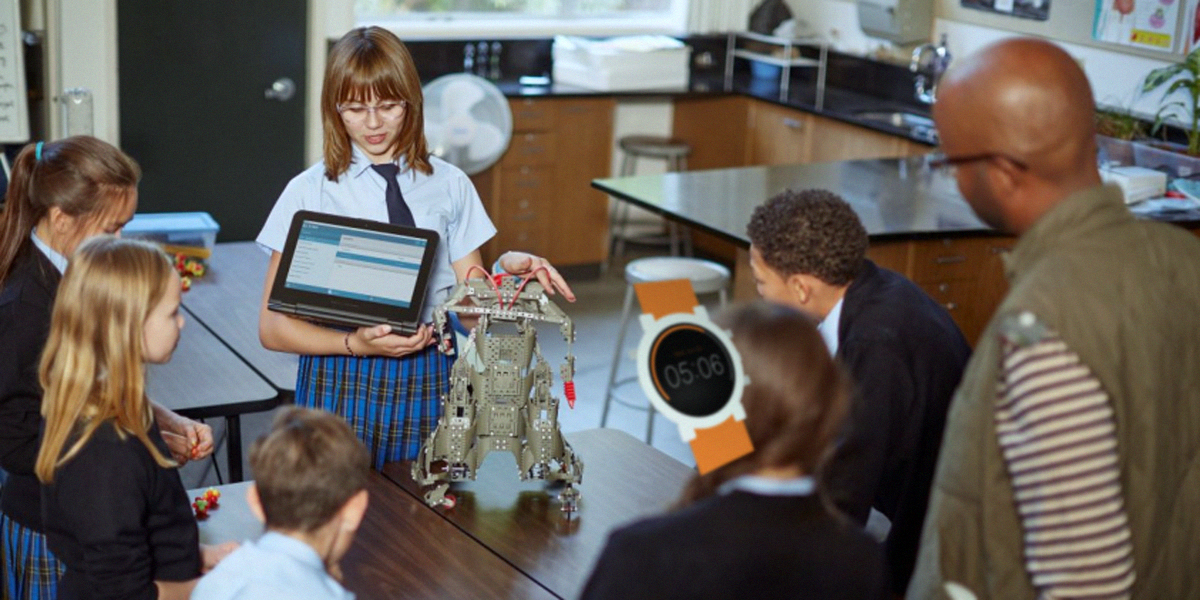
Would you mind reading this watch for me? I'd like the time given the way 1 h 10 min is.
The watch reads 5 h 06 min
